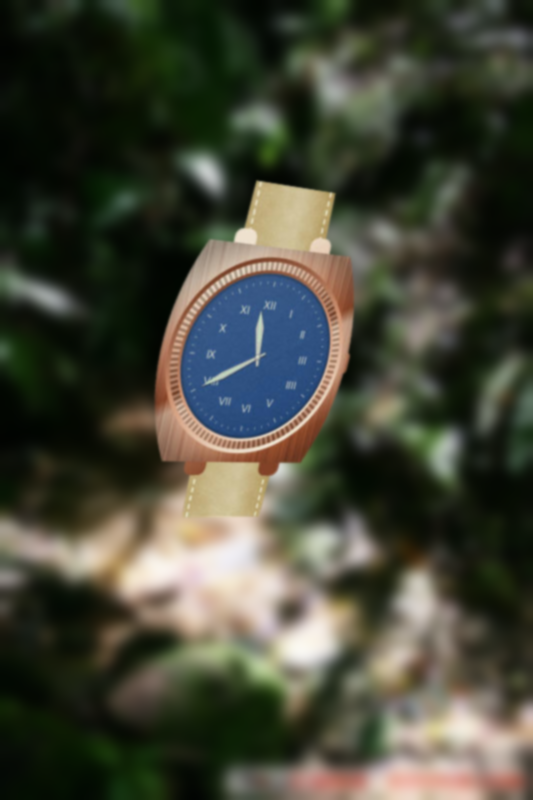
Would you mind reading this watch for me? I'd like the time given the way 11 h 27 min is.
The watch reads 11 h 40 min
